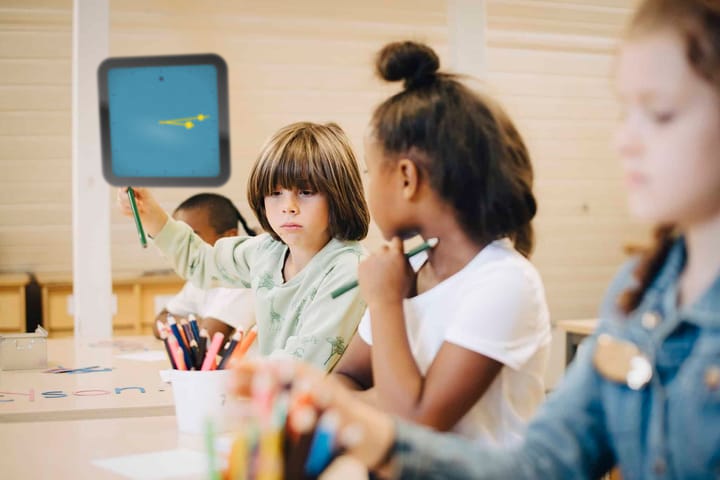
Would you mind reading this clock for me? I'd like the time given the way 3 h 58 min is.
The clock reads 3 h 14 min
